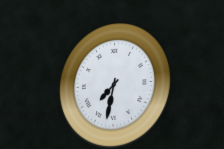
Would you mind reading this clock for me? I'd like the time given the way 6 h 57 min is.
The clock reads 7 h 32 min
